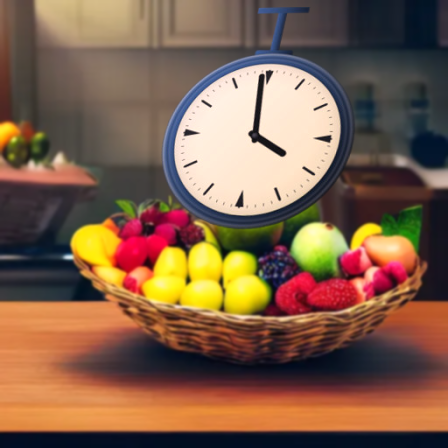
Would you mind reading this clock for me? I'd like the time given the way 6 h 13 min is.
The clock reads 3 h 59 min
